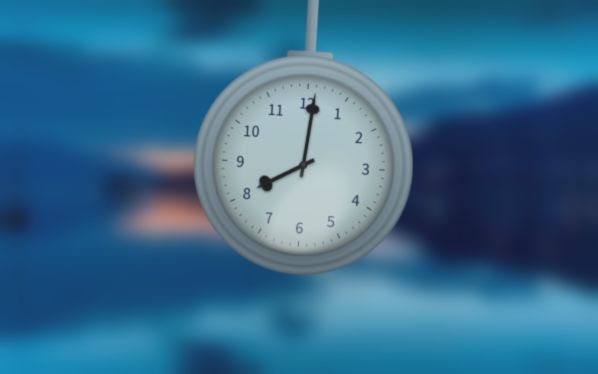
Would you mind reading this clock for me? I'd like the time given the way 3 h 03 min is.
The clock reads 8 h 01 min
